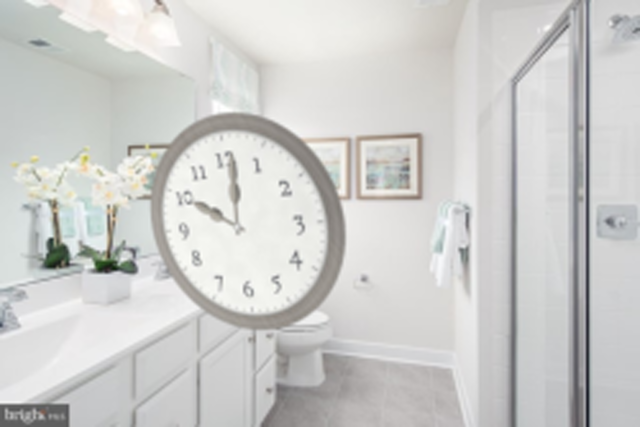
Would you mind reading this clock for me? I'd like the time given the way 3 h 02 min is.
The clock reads 10 h 01 min
